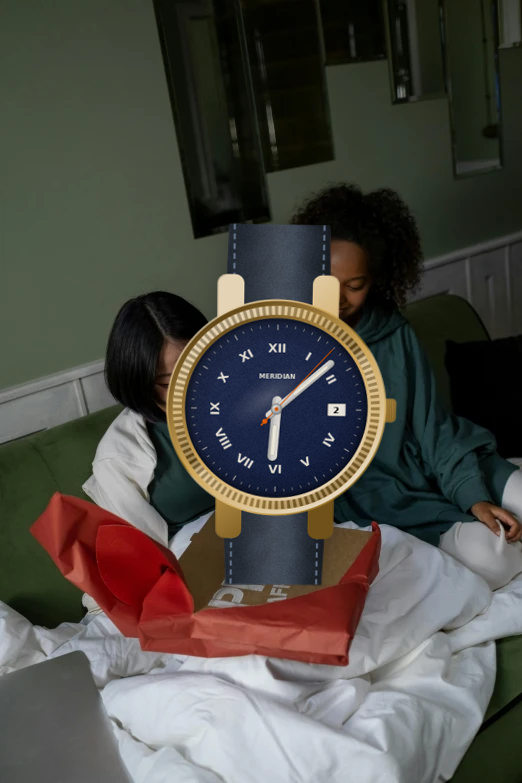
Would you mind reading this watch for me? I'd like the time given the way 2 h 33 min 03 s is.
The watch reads 6 h 08 min 07 s
